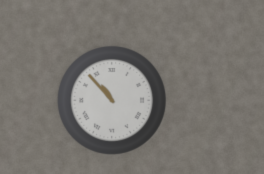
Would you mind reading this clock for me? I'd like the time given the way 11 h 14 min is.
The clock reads 10 h 53 min
